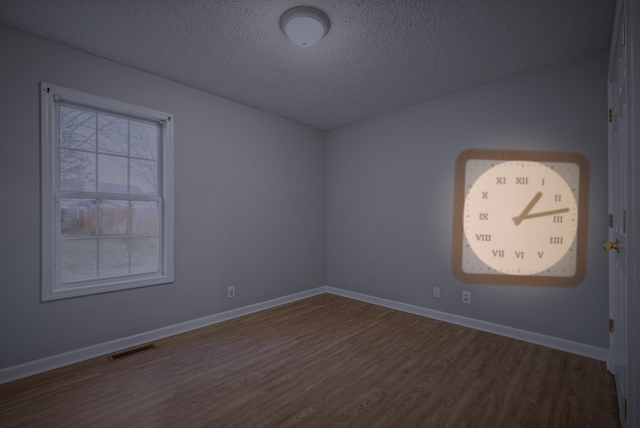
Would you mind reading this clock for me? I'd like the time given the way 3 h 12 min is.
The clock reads 1 h 13 min
